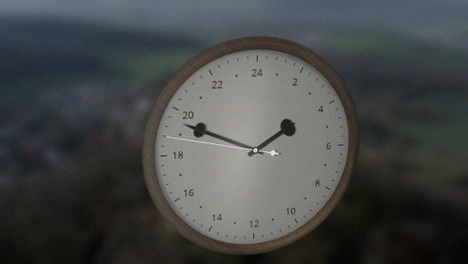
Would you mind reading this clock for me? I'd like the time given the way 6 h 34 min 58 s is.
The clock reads 3 h 48 min 47 s
